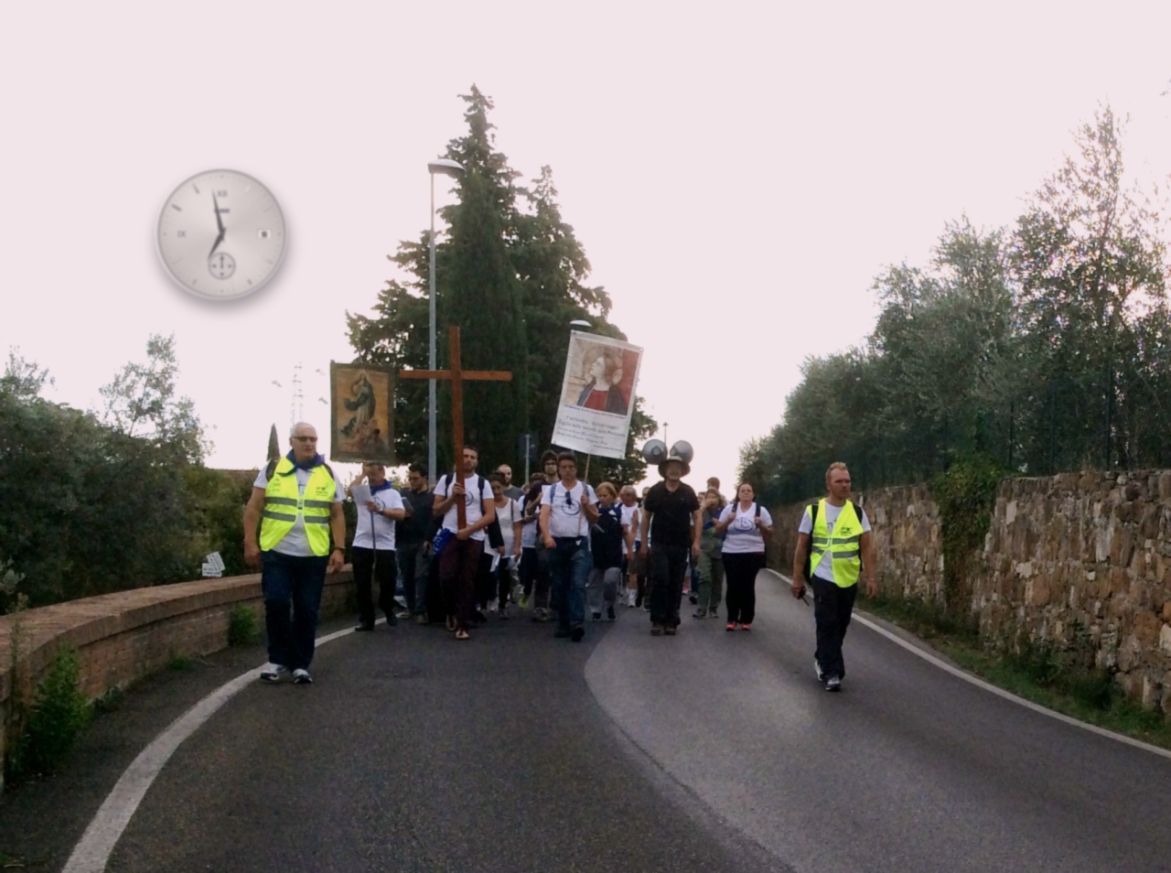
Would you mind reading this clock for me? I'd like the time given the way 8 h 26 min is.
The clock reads 6 h 58 min
